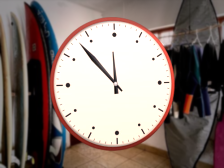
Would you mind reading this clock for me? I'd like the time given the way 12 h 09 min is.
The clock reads 11 h 53 min
